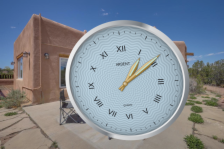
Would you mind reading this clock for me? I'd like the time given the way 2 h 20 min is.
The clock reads 1 h 09 min
